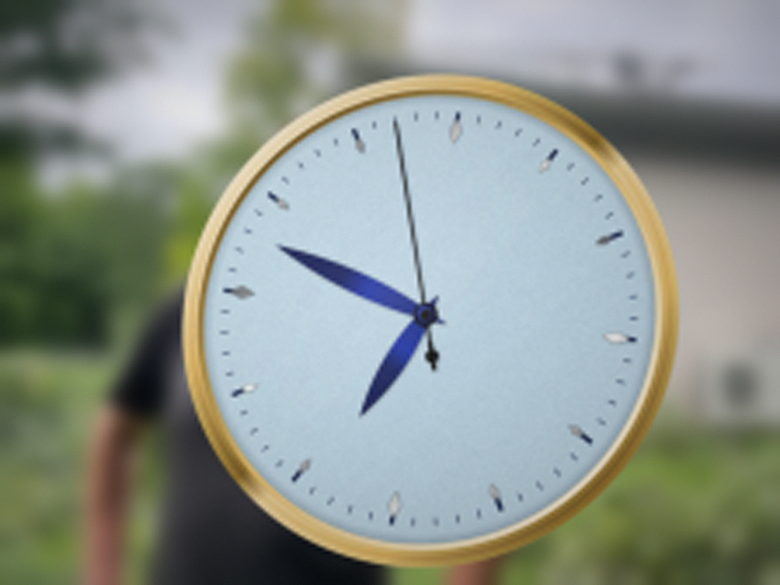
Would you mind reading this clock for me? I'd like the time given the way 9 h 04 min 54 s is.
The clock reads 6 h 47 min 57 s
